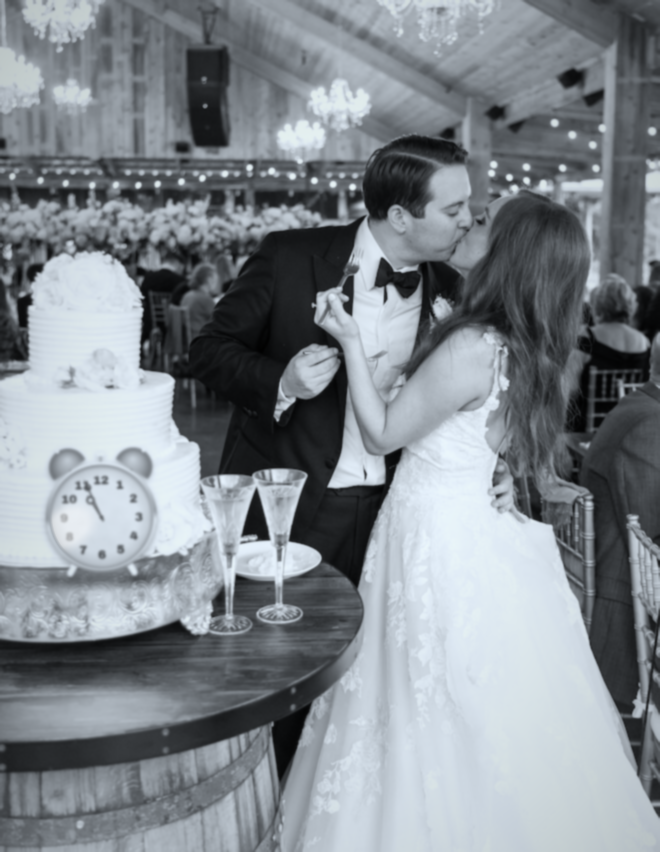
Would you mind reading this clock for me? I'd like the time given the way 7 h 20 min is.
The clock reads 10 h 56 min
